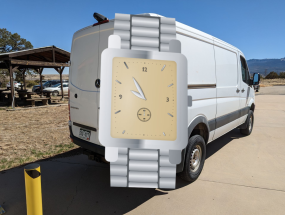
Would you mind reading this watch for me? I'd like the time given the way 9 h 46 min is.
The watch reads 9 h 55 min
